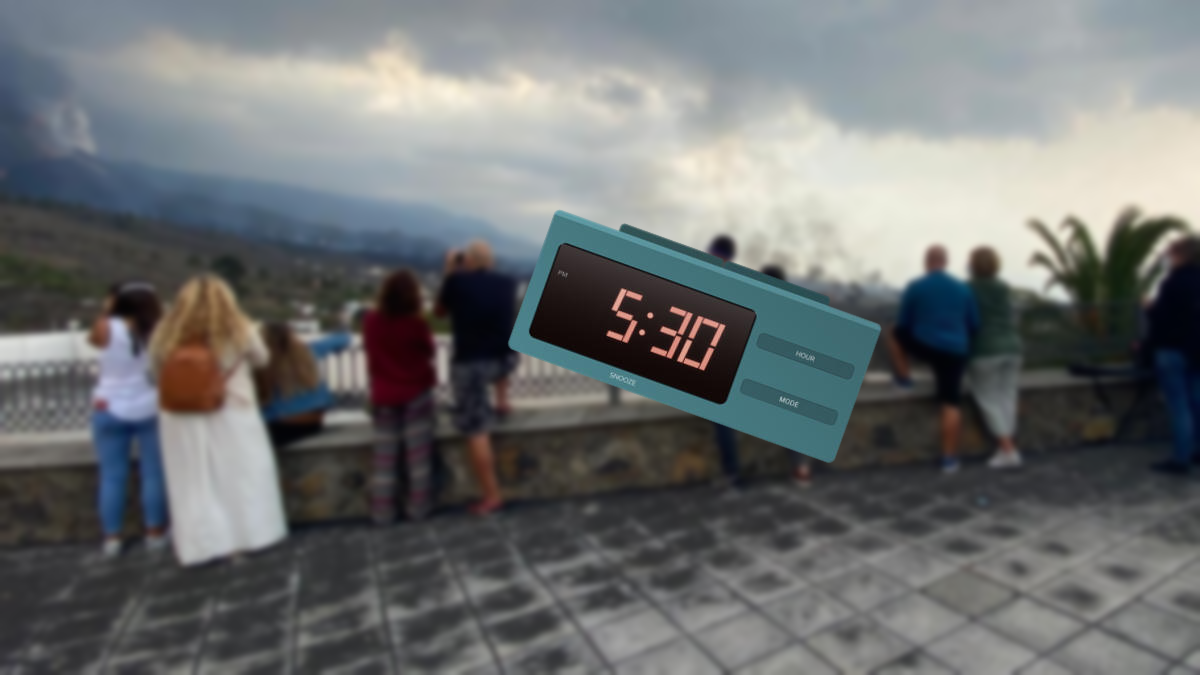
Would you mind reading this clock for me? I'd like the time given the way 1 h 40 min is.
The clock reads 5 h 30 min
